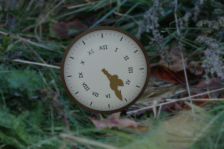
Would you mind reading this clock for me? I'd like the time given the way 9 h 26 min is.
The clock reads 4 h 26 min
